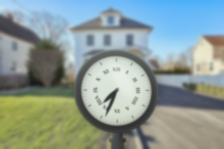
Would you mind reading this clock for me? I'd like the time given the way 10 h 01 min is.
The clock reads 7 h 34 min
